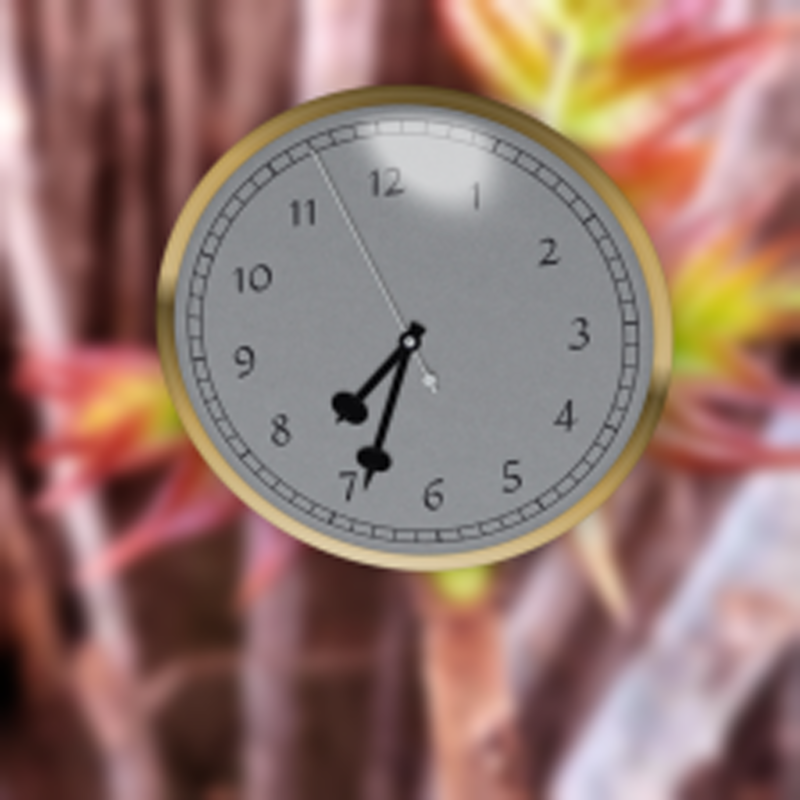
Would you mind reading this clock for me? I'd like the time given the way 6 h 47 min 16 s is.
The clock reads 7 h 33 min 57 s
